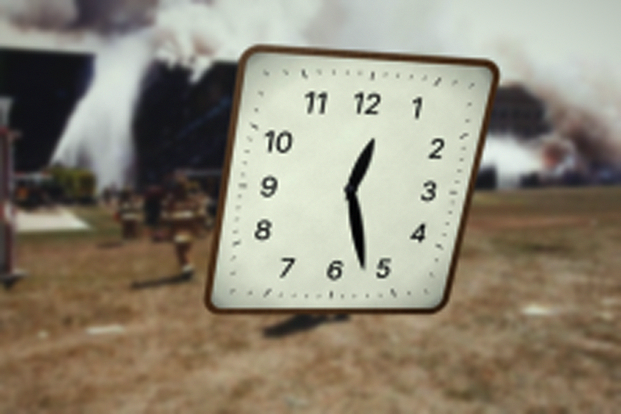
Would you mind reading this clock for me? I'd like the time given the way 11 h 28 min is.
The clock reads 12 h 27 min
